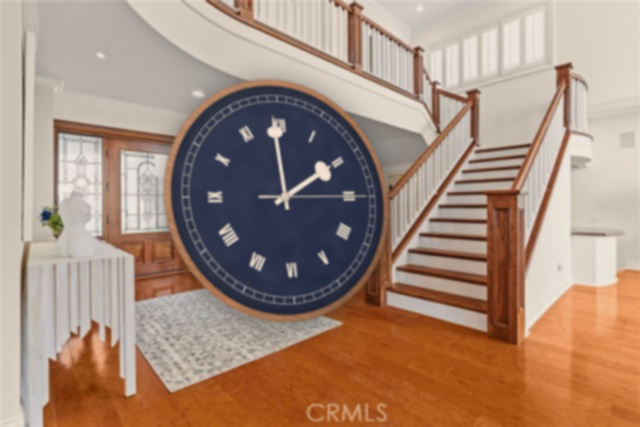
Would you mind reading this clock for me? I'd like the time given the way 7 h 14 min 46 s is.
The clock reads 1 h 59 min 15 s
